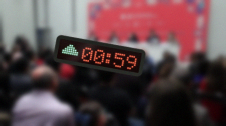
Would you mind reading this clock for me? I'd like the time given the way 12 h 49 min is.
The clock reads 0 h 59 min
